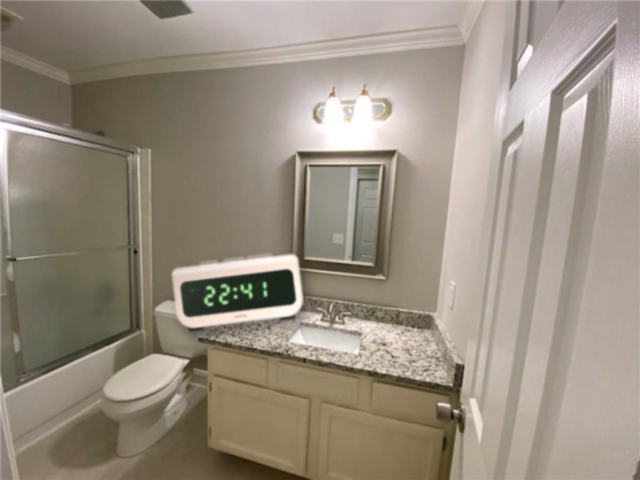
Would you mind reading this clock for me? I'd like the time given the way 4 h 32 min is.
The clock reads 22 h 41 min
